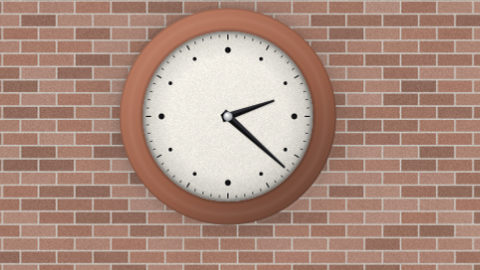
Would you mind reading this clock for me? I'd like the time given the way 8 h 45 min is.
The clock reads 2 h 22 min
